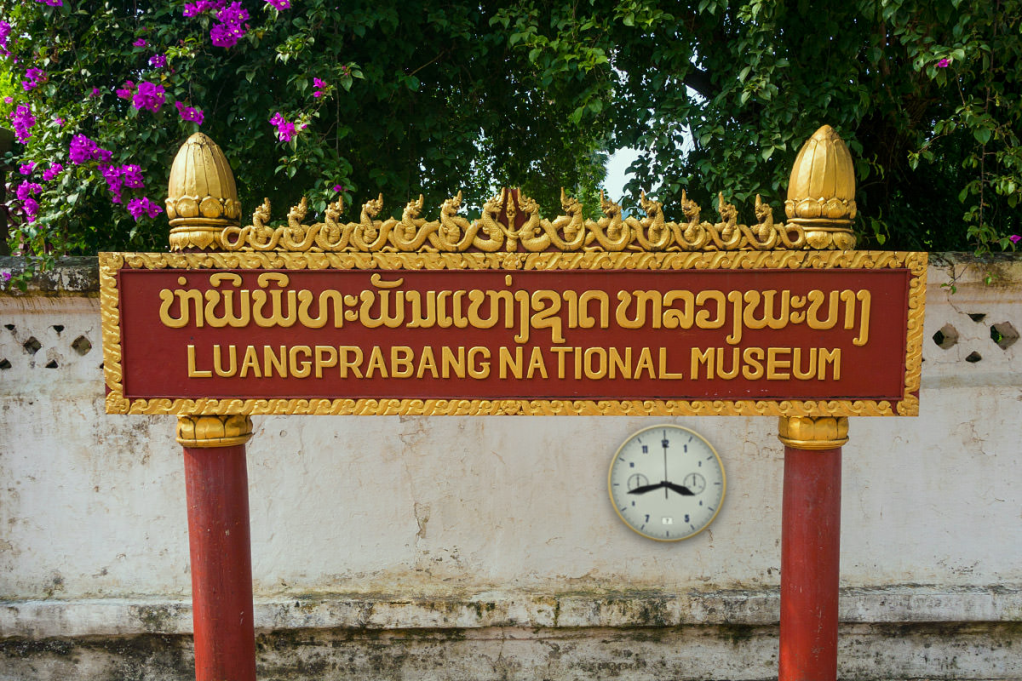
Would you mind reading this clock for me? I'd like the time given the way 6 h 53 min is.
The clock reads 3 h 43 min
